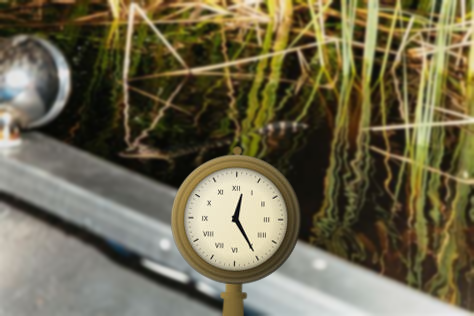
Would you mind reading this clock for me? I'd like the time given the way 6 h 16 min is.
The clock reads 12 h 25 min
